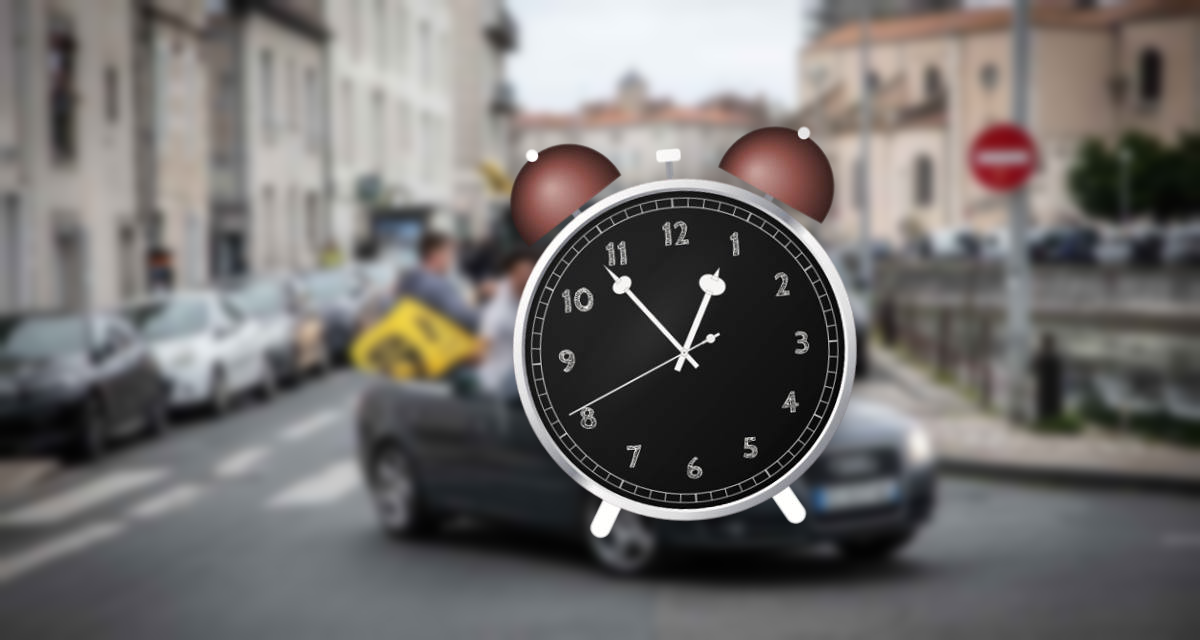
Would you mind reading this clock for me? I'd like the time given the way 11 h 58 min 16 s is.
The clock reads 12 h 53 min 41 s
